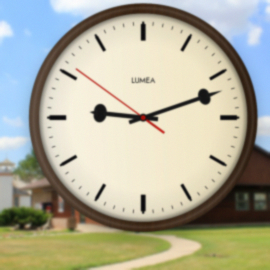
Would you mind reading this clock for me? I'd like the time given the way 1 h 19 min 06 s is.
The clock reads 9 h 11 min 51 s
